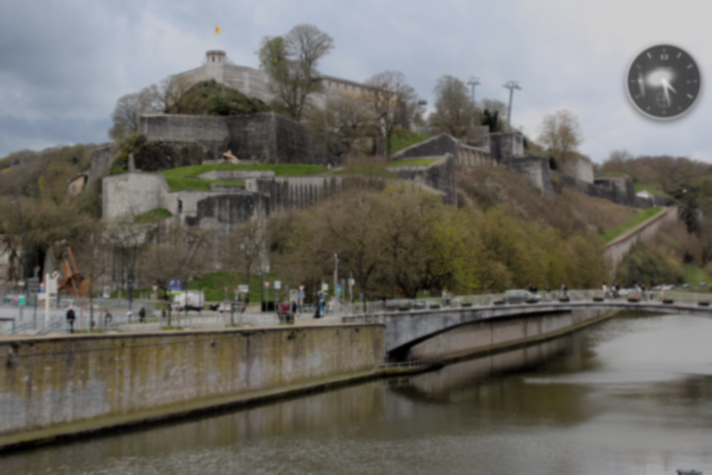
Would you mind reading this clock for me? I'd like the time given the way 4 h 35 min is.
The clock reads 4 h 28 min
